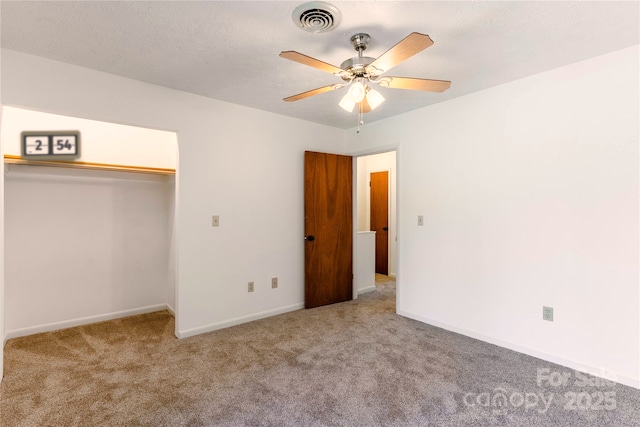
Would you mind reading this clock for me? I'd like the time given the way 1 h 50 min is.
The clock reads 2 h 54 min
